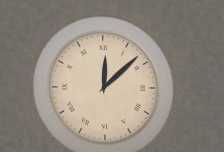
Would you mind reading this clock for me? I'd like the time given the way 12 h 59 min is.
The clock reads 12 h 08 min
